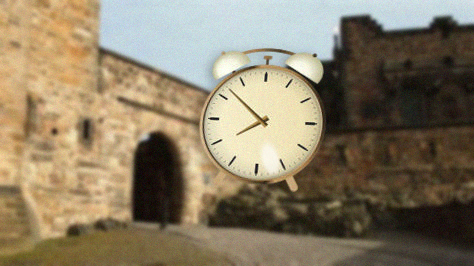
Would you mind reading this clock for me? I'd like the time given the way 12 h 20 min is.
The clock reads 7 h 52 min
